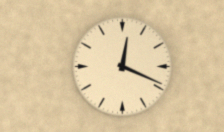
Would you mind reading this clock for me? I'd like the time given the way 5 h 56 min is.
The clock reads 12 h 19 min
